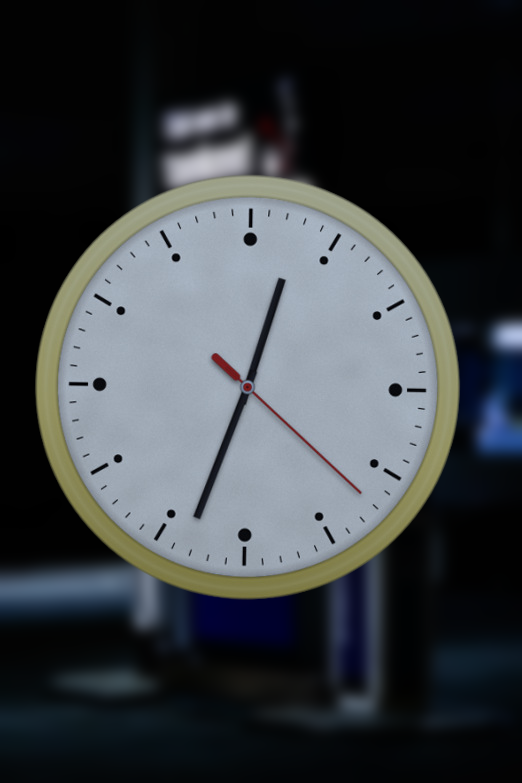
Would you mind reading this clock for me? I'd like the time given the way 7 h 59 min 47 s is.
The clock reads 12 h 33 min 22 s
